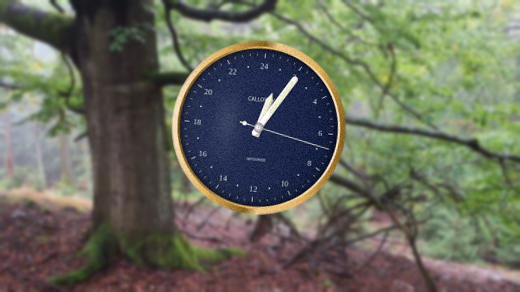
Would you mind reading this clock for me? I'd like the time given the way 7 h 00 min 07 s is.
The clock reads 1 h 05 min 17 s
